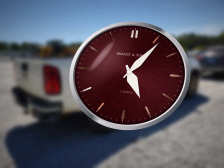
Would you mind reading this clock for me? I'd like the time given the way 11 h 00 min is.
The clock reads 5 h 06 min
